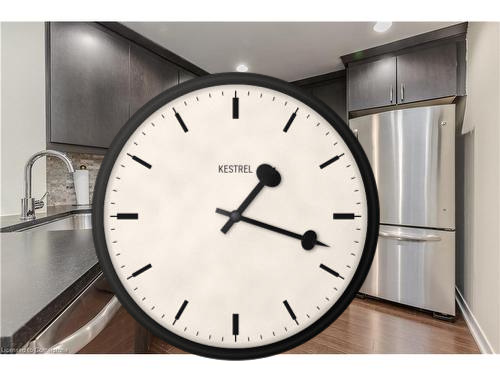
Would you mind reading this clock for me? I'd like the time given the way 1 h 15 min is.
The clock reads 1 h 18 min
